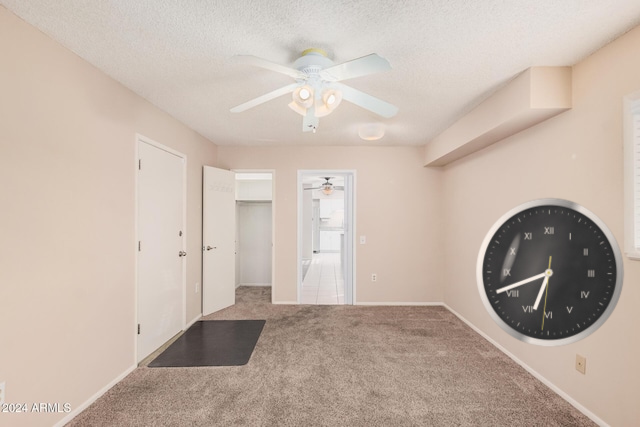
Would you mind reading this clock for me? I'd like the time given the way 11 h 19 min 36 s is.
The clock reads 6 h 41 min 31 s
